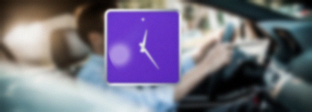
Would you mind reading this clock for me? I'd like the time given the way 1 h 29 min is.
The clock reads 12 h 24 min
